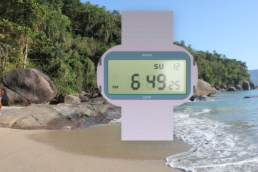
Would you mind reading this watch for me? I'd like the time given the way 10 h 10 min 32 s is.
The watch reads 6 h 49 min 25 s
